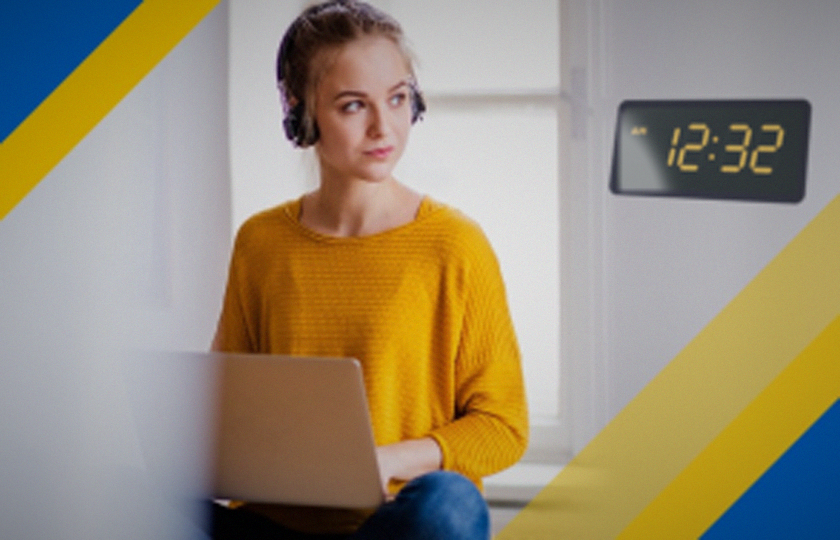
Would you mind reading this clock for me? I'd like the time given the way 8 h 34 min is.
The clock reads 12 h 32 min
